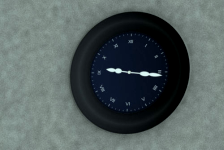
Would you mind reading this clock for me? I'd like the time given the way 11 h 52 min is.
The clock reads 9 h 16 min
